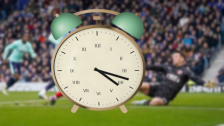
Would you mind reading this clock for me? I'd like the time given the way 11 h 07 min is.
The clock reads 4 h 18 min
